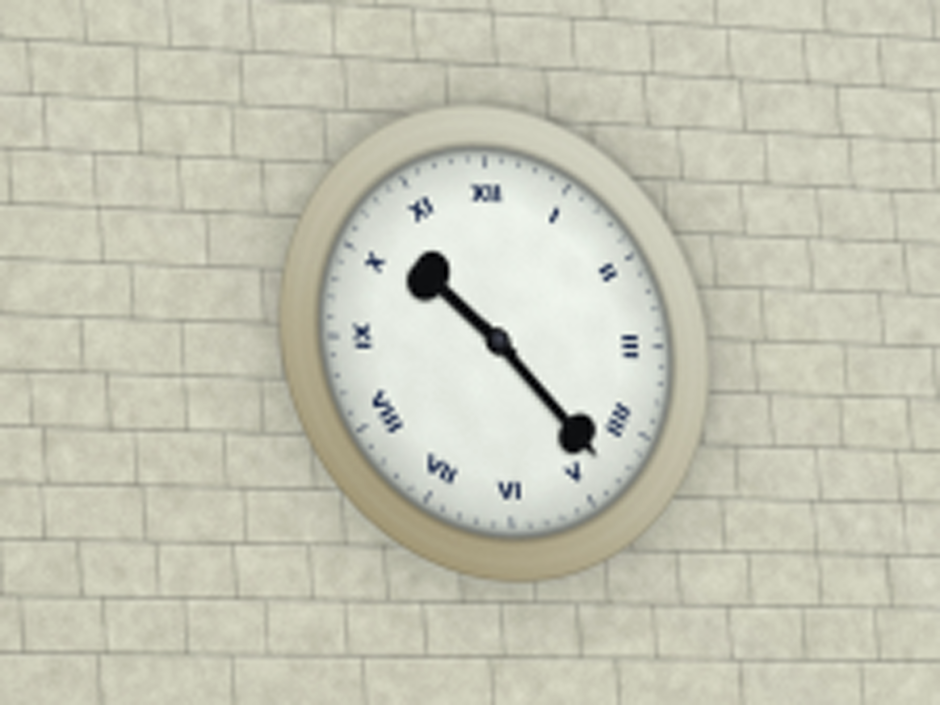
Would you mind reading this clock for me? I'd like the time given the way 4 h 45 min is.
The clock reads 10 h 23 min
